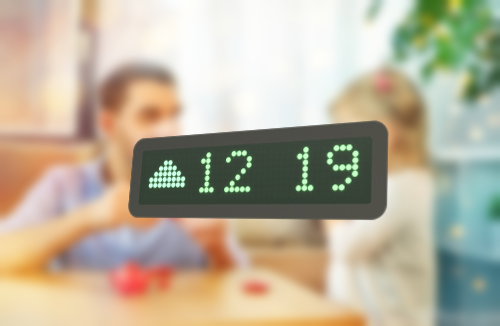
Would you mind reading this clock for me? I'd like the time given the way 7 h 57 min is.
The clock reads 12 h 19 min
